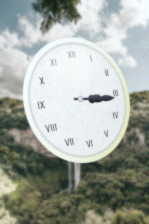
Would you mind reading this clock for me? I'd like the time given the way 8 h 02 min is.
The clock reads 3 h 16 min
